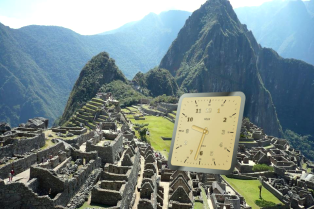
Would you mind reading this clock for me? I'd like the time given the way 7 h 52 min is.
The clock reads 9 h 32 min
